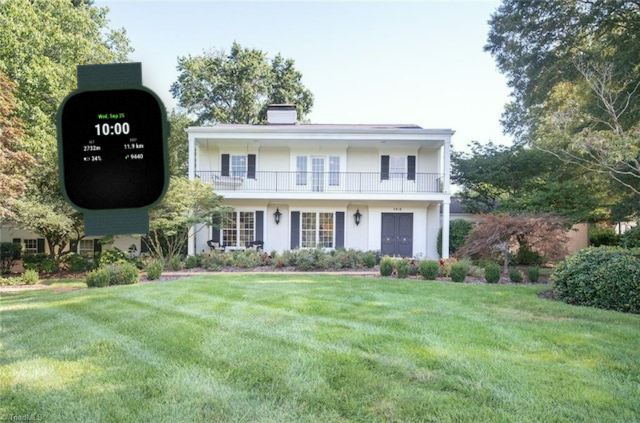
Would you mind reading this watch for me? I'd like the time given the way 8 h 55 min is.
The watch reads 10 h 00 min
